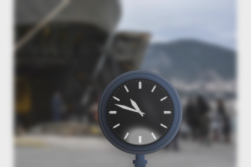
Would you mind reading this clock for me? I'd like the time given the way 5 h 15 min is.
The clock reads 10 h 48 min
